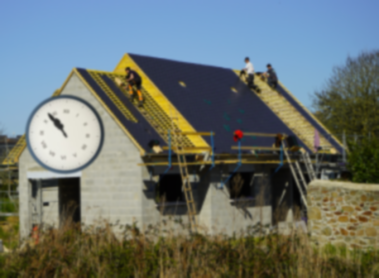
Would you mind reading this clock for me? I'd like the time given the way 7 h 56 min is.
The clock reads 10 h 53 min
